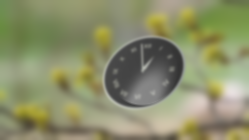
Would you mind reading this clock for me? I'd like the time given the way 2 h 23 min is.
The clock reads 12 h 58 min
